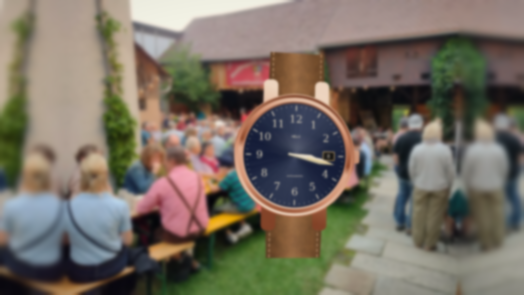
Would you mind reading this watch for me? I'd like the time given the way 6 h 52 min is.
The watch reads 3 h 17 min
